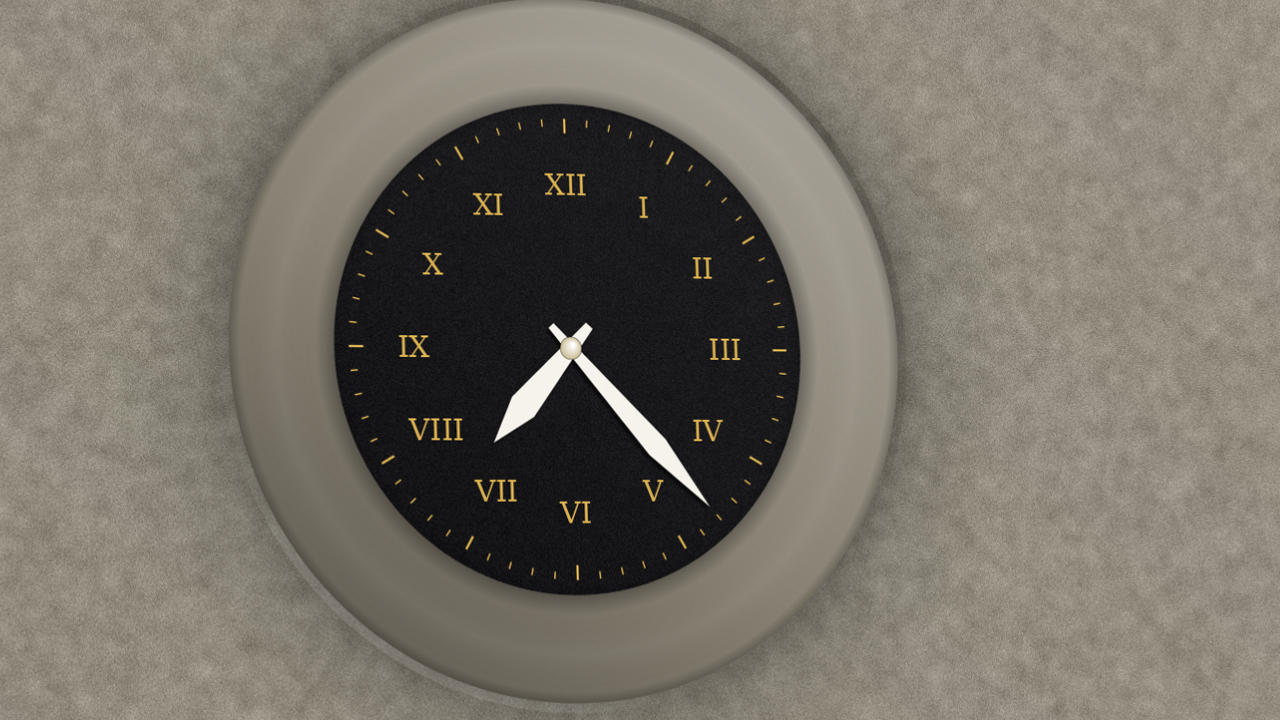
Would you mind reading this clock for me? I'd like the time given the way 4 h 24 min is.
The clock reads 7 h 23 min
